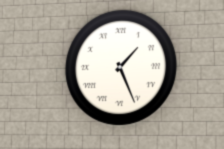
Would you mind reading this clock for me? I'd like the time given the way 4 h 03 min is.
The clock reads 1 h 26 min
